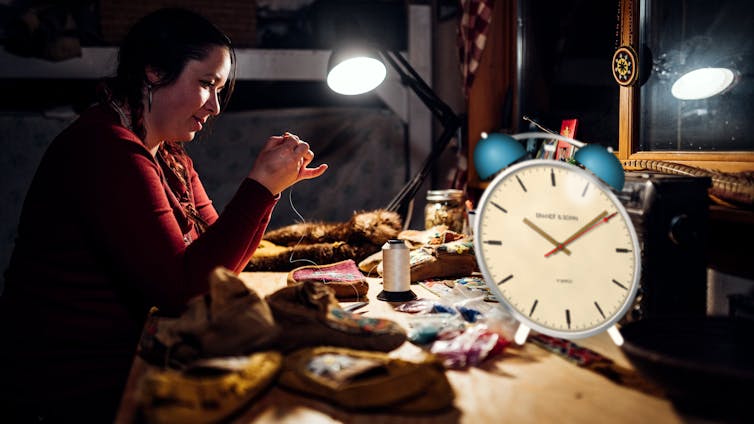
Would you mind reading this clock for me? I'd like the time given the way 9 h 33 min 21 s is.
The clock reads 10 h 09 min 10 s
